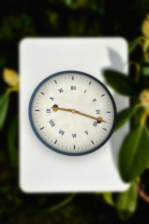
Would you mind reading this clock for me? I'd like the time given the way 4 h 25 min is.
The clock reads 9 h 18 min
